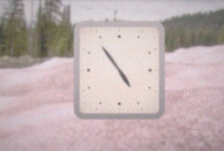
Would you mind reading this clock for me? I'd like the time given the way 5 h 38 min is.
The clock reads 4 h 54 min
